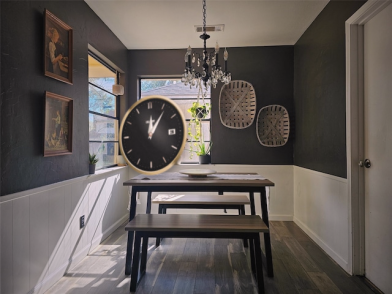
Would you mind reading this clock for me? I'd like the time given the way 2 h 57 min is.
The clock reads 12 h 06 min
